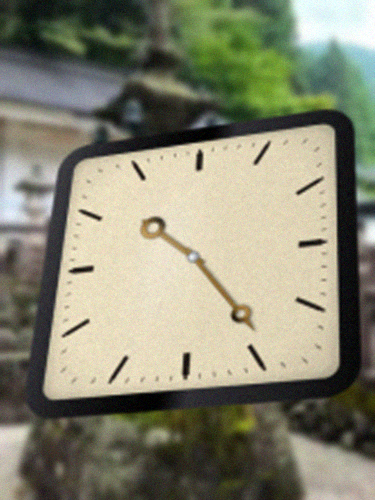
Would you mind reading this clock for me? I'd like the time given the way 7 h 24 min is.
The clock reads 10 h 24 min
